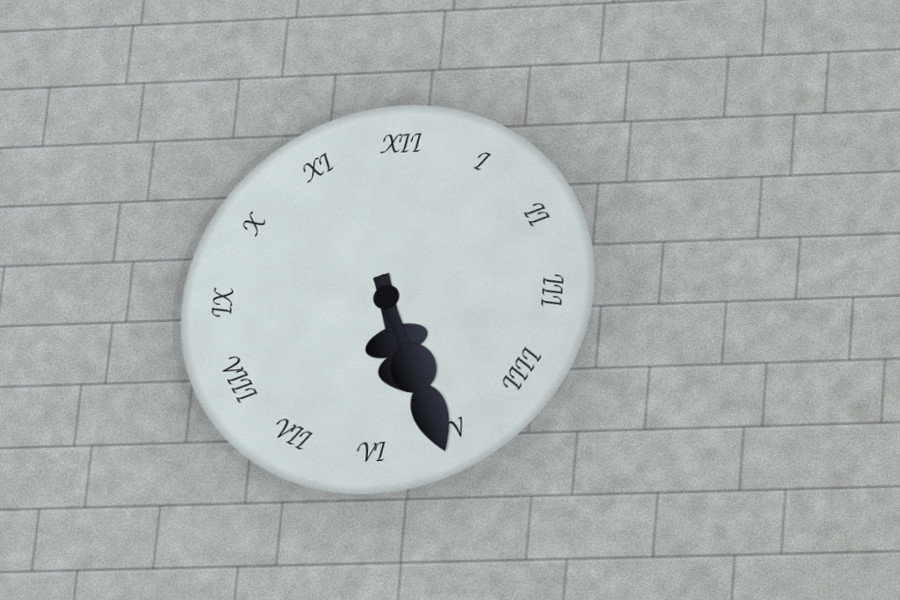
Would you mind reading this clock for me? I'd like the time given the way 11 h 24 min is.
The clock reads 5 h 26 min
